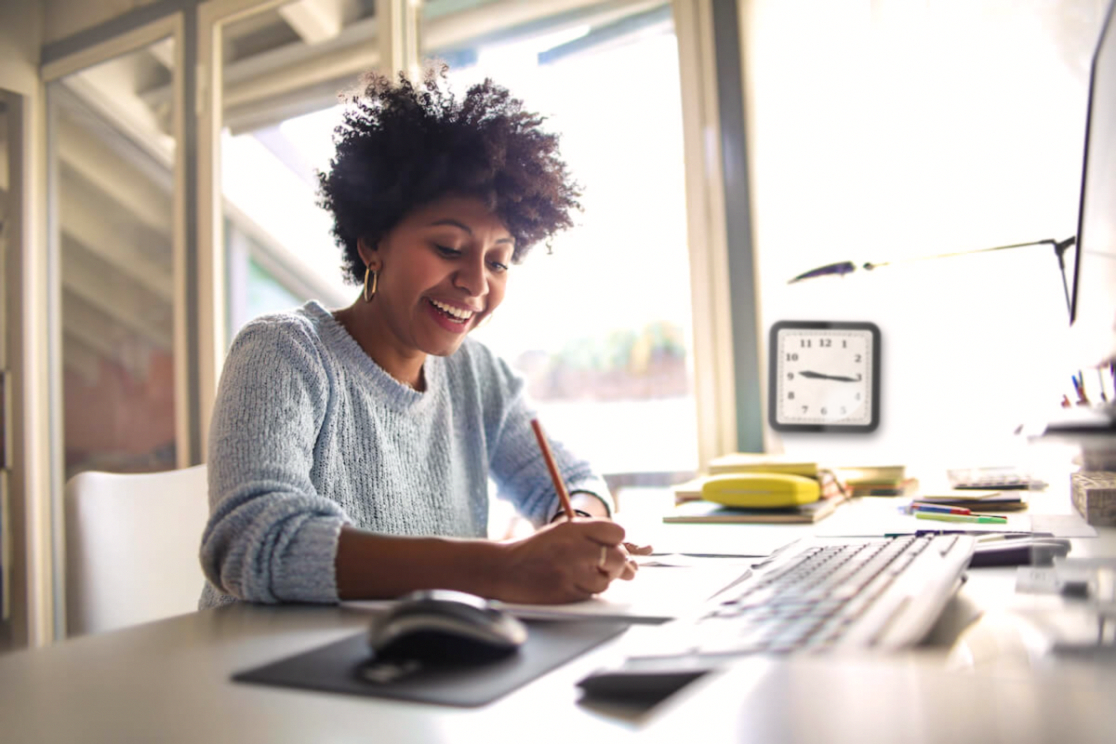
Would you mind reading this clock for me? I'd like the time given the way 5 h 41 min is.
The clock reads 9 h 16 min
